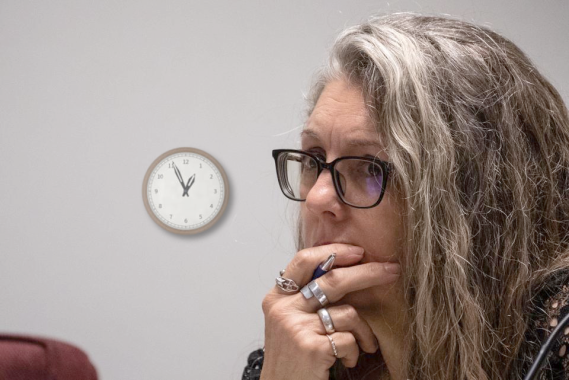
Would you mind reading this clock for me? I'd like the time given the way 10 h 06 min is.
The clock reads 12 h 56 min
